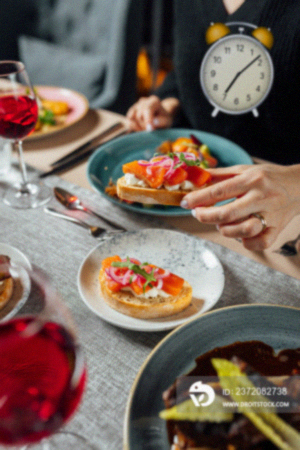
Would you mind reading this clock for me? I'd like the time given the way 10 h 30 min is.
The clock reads 7 h 08 min
